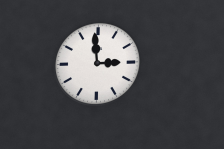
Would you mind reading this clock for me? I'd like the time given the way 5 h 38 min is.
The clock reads 2 h 59 min
